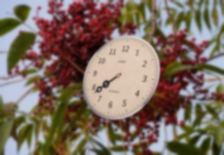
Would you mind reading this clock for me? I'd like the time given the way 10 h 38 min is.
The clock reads 7 h 38 min
